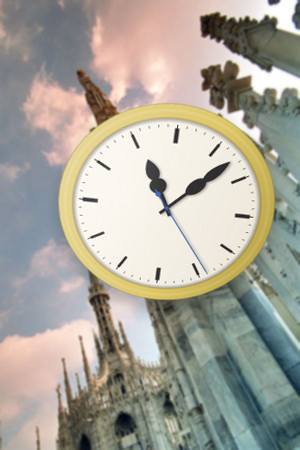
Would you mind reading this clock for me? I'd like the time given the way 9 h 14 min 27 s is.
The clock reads 11 h 07 min 24 s
